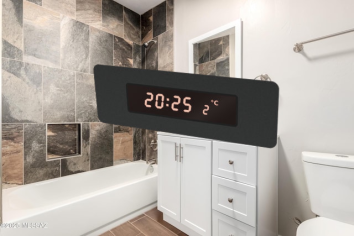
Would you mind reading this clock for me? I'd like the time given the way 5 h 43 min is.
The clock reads 20 h 25 min
